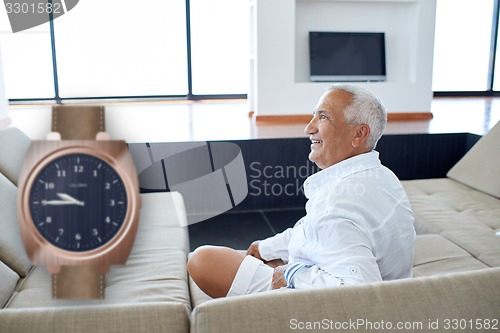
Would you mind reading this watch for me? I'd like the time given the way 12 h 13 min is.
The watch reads 9 h 45 min
